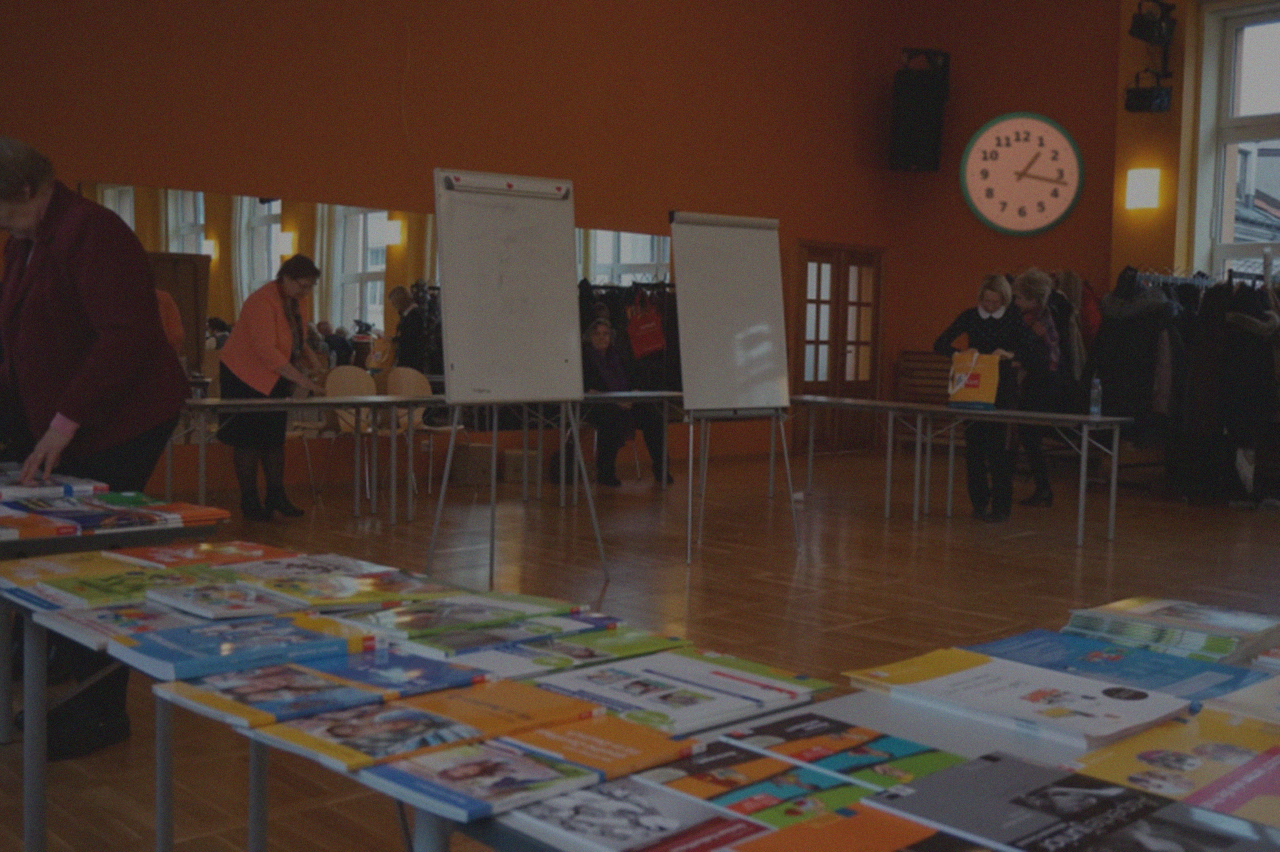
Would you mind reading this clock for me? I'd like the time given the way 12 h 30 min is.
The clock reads 1 h 17 min
